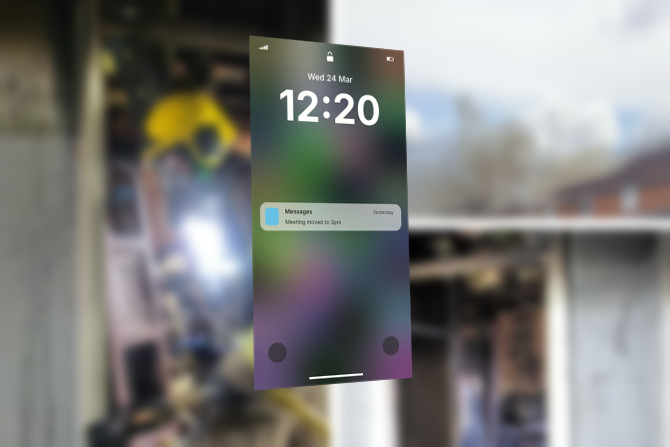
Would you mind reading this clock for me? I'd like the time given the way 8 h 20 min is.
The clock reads 12 h 20 min
